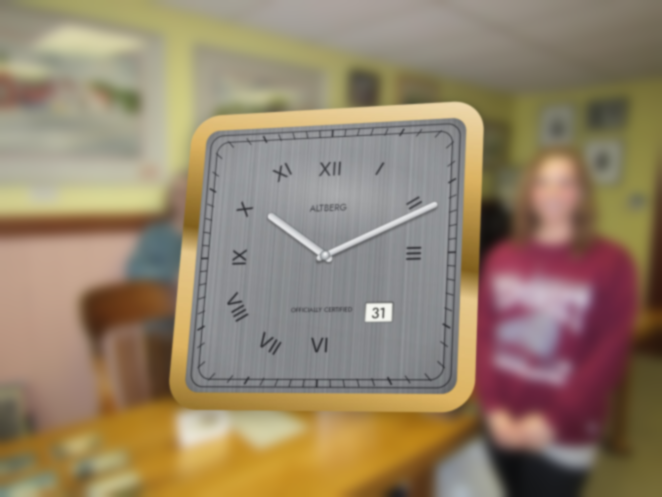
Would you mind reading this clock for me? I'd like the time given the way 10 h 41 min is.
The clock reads 10 h 11 min
